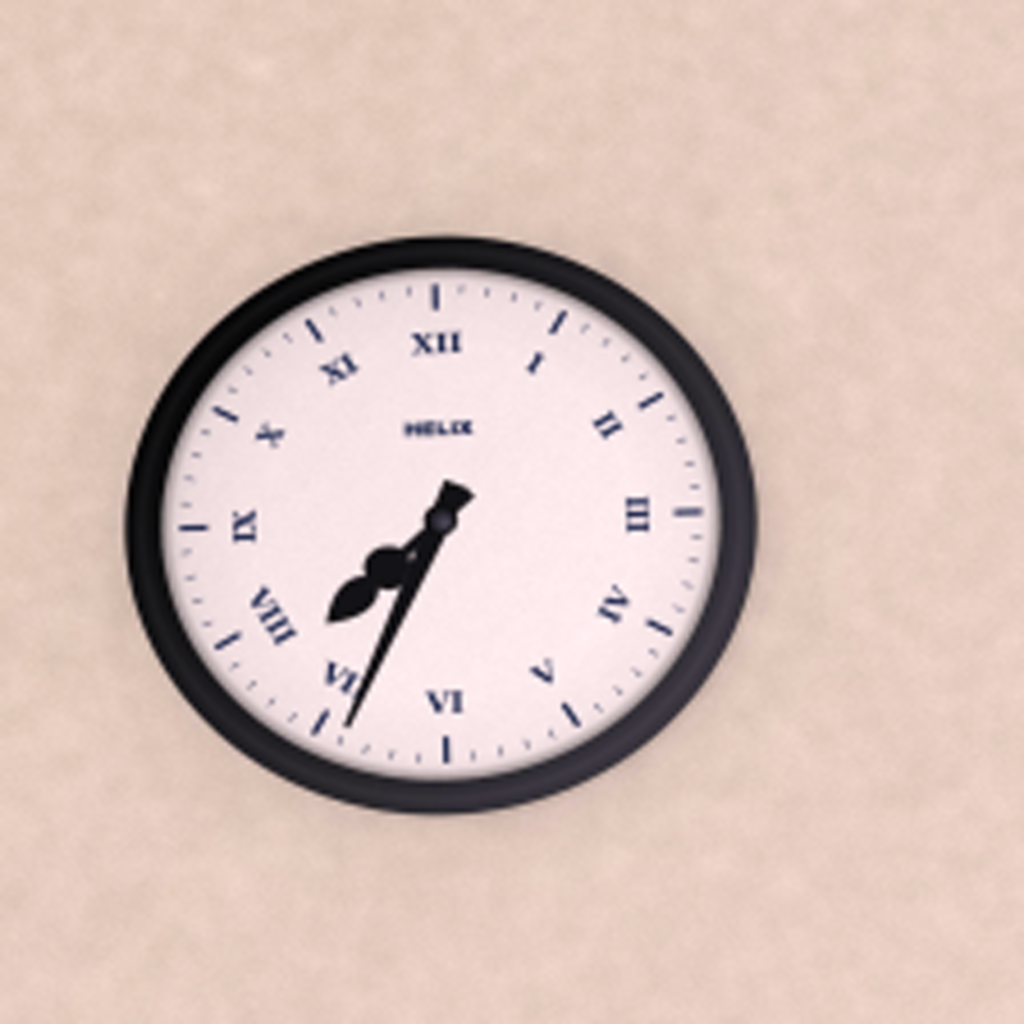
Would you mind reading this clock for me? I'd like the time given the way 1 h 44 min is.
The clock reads 7 h 34 min
